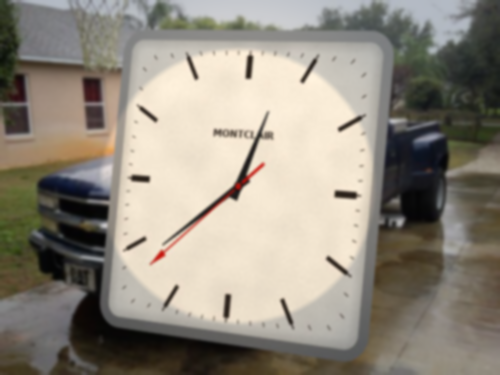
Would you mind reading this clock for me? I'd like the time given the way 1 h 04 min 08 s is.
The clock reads 12 h 38 min 38 s
